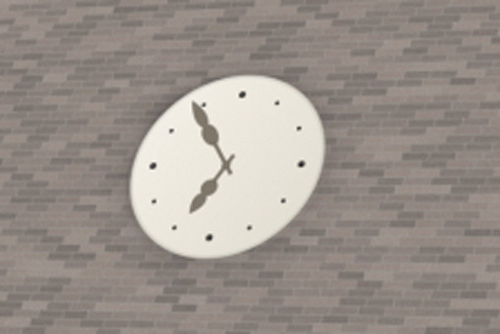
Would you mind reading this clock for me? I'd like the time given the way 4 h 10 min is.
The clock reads 6 h 54 min
